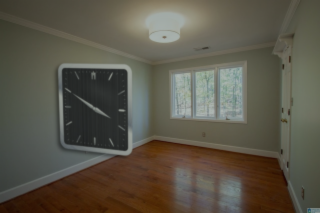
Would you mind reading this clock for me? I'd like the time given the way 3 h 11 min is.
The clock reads 3 h 50 min
